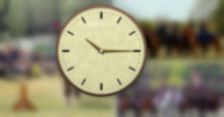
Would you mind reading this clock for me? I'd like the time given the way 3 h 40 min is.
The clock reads 10 h 15 min
